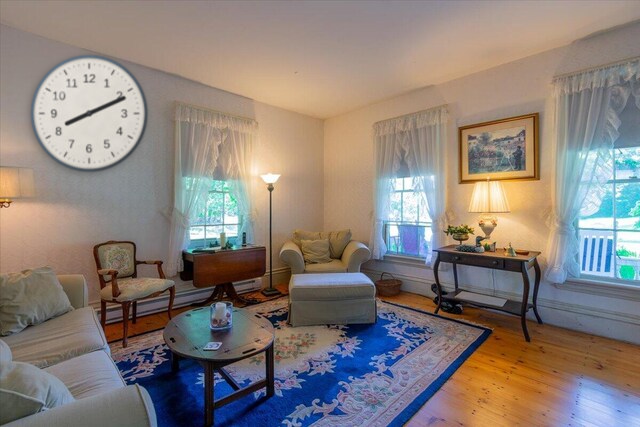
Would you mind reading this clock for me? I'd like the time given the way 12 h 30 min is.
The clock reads 8 h 11 min
